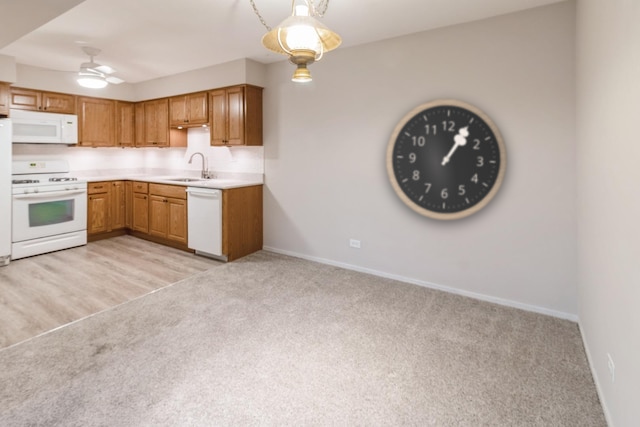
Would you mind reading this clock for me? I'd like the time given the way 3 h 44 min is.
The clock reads 1 h 05 min
